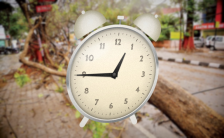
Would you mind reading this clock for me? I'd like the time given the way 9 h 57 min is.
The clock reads 12 h 45 min
